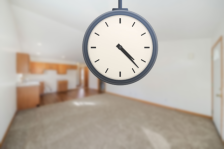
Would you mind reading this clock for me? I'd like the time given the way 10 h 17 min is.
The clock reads 4 h 23 min
